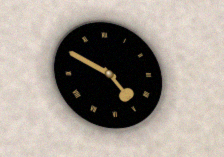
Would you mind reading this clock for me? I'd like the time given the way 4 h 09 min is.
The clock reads 4 h 50 min
